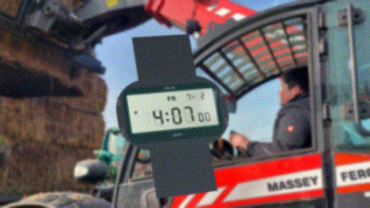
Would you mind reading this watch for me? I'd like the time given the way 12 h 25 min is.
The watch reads 4 h 07 min
